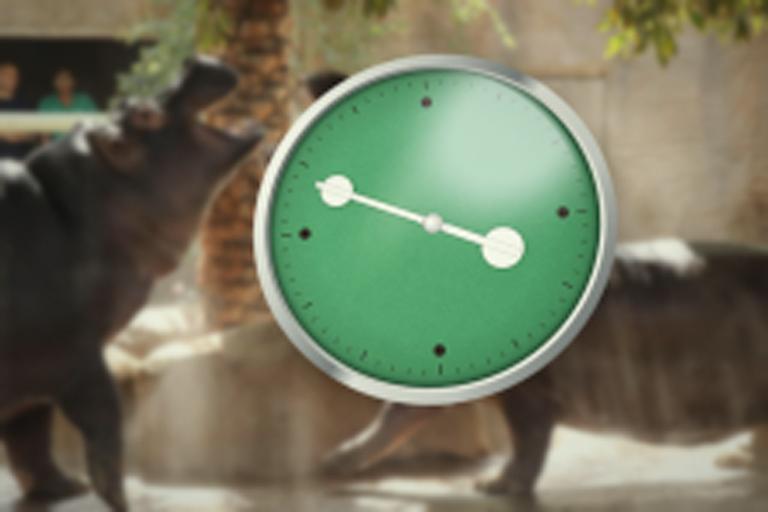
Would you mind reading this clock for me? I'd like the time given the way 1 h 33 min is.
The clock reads 3 h 49 min
